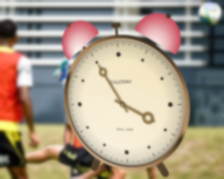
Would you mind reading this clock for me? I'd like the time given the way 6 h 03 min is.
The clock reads 3 h 55 min
